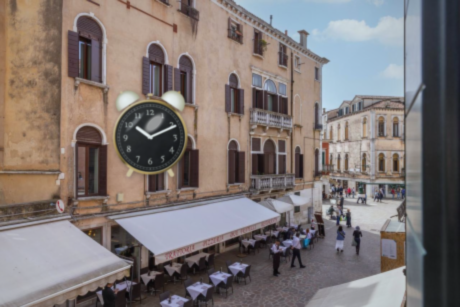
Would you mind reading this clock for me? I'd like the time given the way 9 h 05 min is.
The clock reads 10 h 11 min
